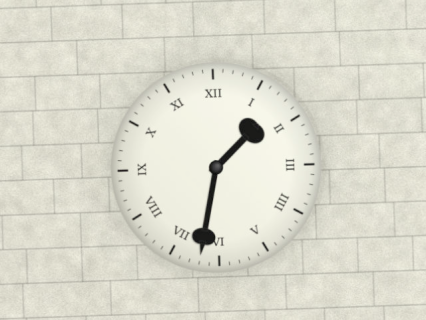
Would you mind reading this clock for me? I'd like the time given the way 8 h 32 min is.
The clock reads 1 h 32 min
